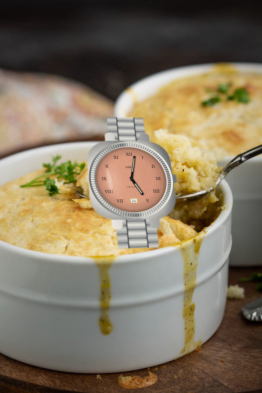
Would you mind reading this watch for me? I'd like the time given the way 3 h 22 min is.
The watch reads 5 h 02 min
